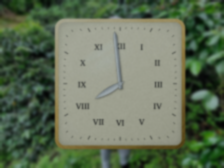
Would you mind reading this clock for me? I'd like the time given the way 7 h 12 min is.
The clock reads 7 h 59 min
